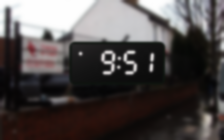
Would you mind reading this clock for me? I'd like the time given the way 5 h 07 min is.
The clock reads 9 h 51 min
